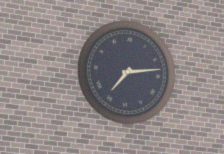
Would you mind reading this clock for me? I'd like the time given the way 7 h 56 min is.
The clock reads 7 h 13 min
